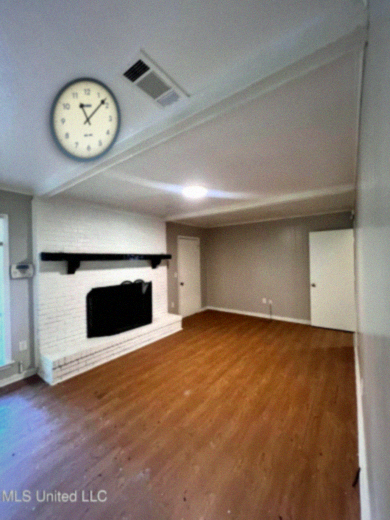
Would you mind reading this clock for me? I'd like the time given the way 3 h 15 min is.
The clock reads 11 h 08 min
